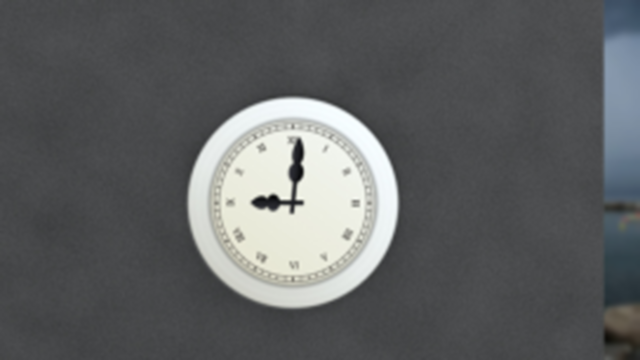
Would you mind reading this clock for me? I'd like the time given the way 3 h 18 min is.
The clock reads 9 h 01 min
